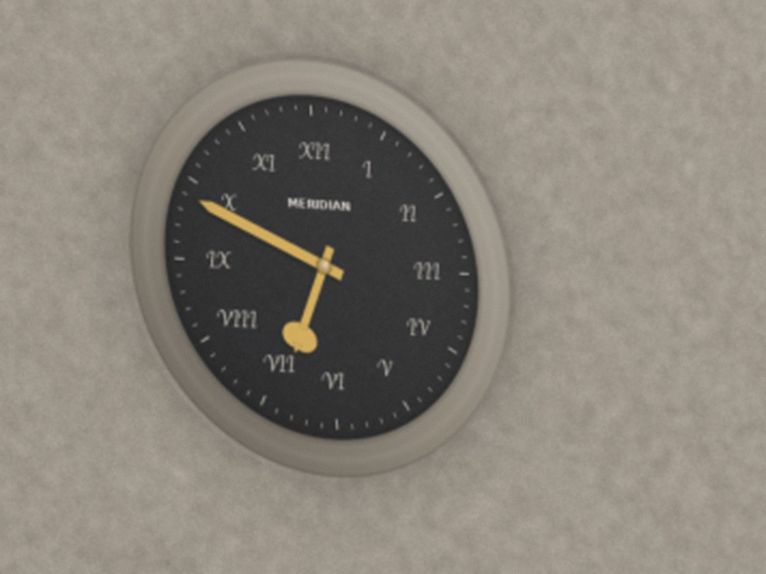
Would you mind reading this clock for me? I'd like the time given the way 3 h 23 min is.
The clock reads 6 h 49 min
